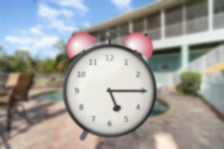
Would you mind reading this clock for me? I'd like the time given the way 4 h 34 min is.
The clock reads 5 h 15 min
